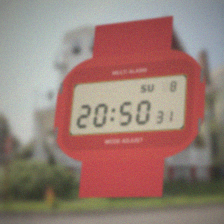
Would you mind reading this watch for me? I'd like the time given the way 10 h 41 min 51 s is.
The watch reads 20 h 50 min 31 s
